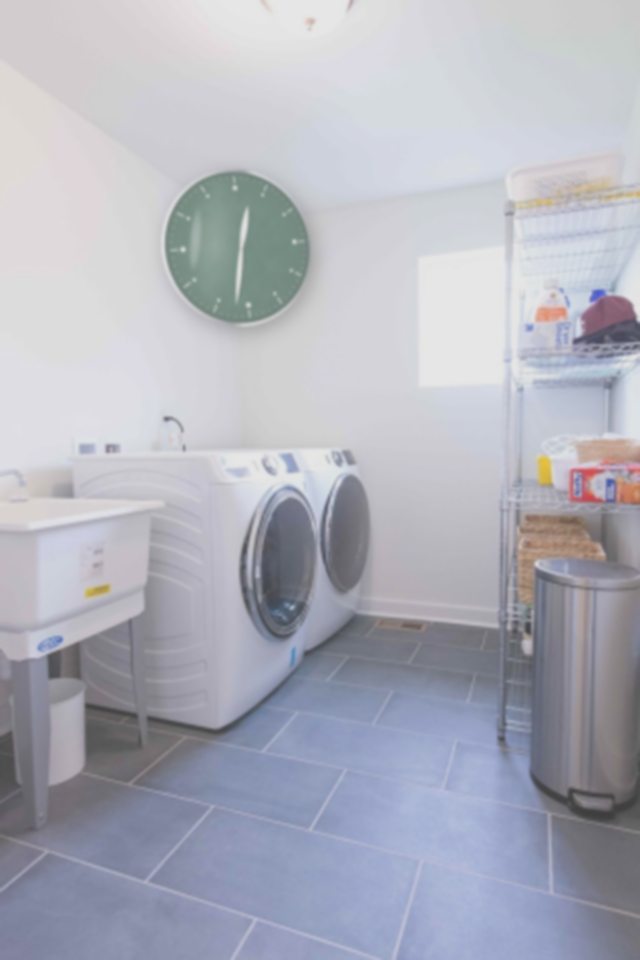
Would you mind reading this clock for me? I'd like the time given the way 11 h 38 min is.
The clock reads 12 h 32 min
